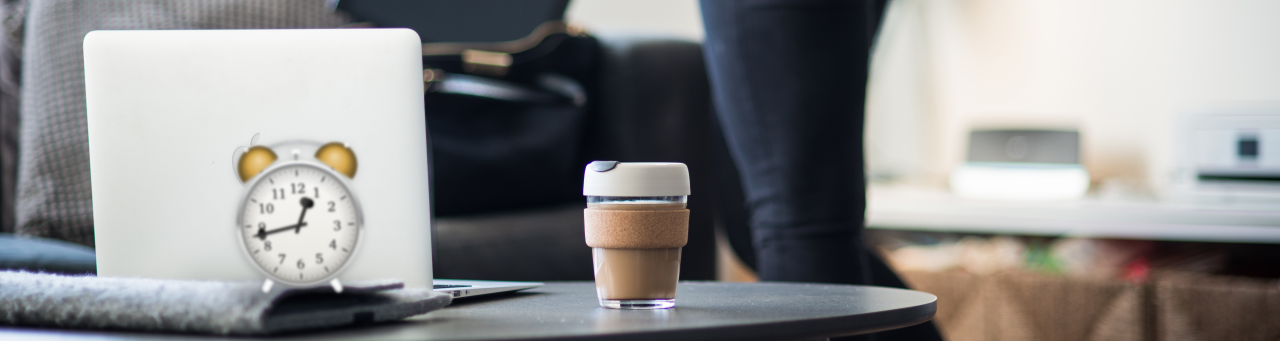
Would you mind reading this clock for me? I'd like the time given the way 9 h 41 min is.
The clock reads 12 h 43 min
